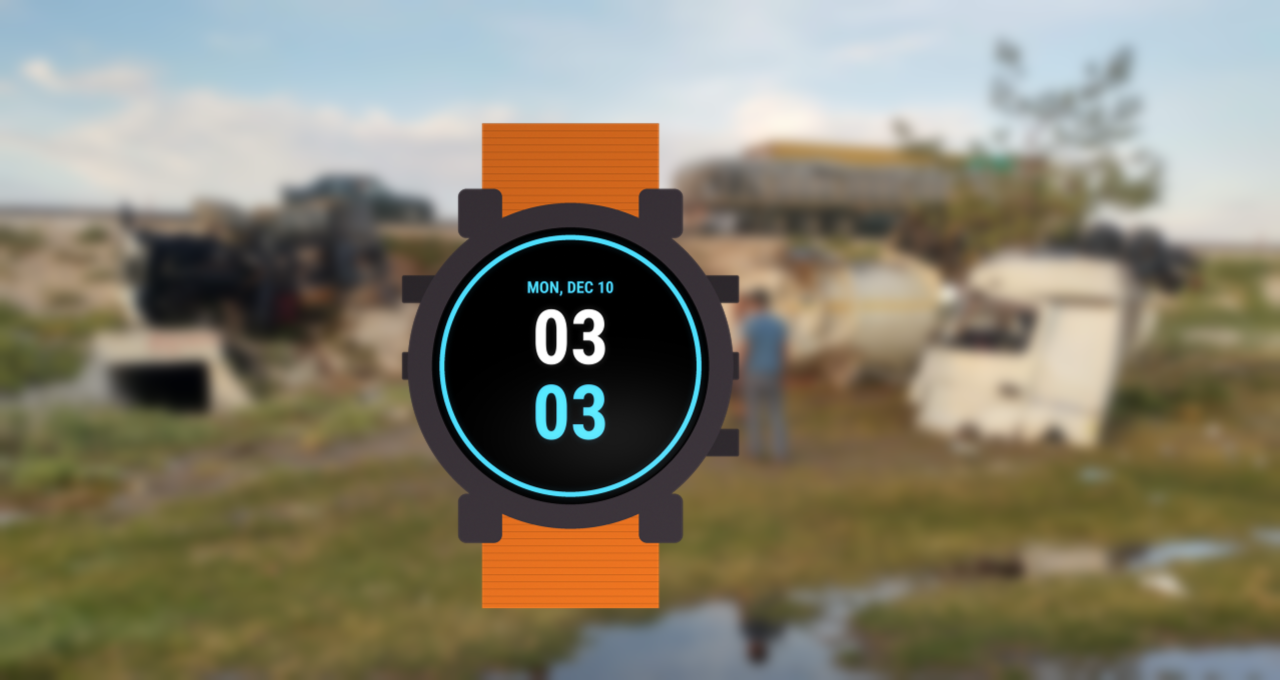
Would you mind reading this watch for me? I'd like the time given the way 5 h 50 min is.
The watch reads 3 h 03 min
